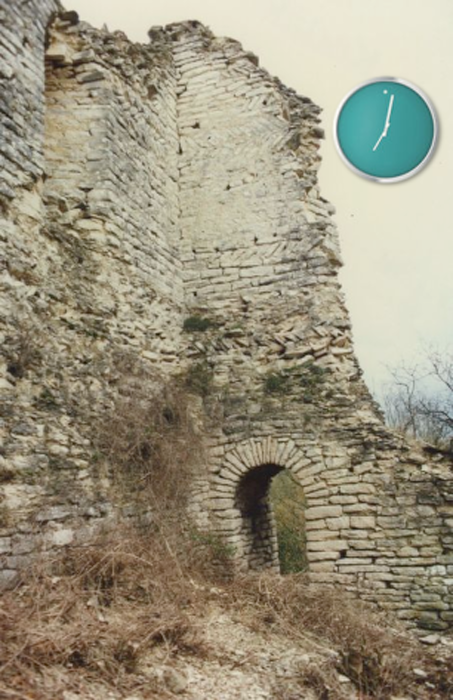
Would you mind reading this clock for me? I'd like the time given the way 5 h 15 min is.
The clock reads 7 h 02 min
